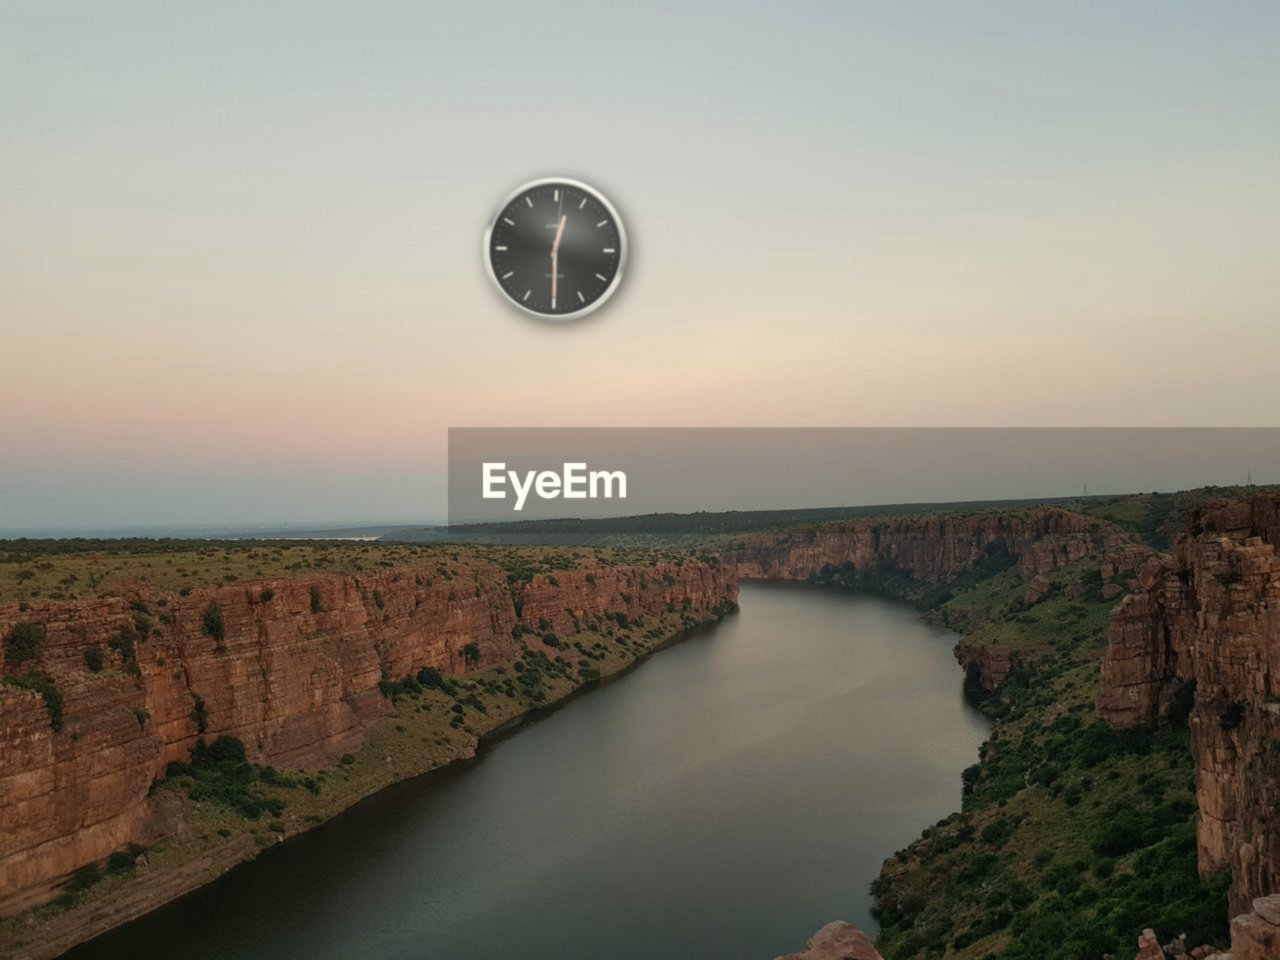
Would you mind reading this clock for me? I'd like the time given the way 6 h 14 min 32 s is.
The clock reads 12 h 30 min 01 s
